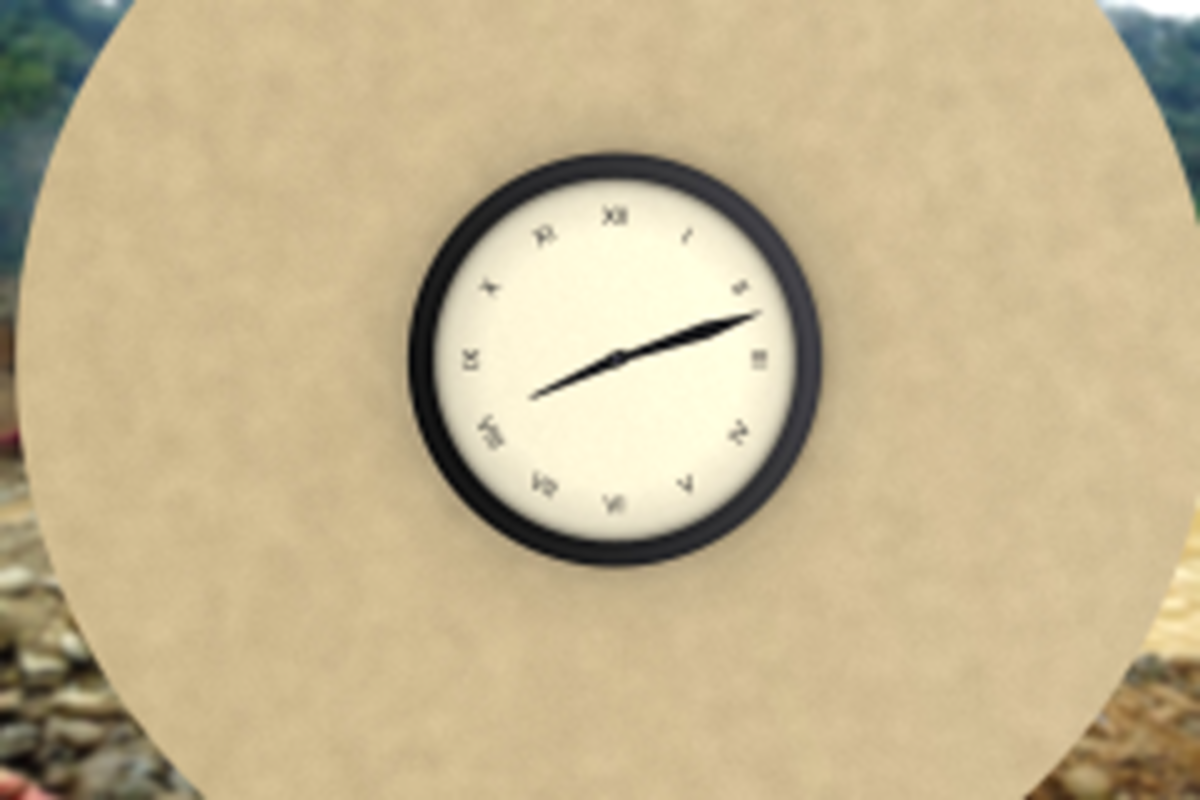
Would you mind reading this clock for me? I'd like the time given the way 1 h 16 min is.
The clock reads 8 h 12 min
